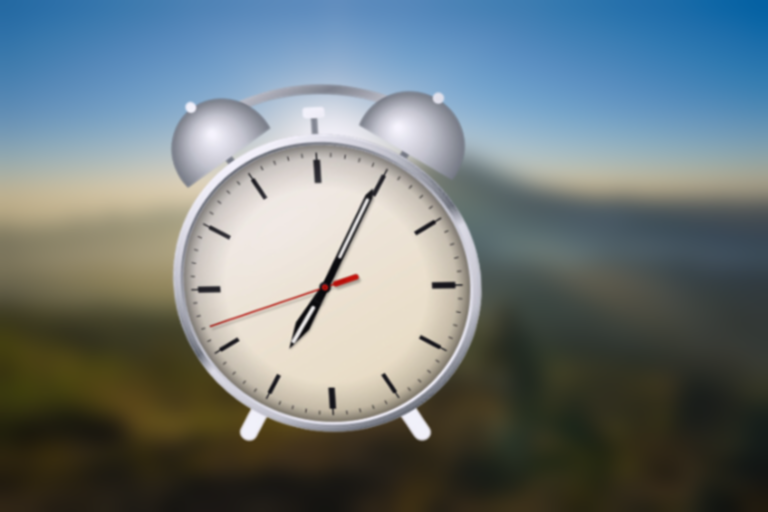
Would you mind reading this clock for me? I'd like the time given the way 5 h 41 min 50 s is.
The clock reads 7 h 04 min 42 s
